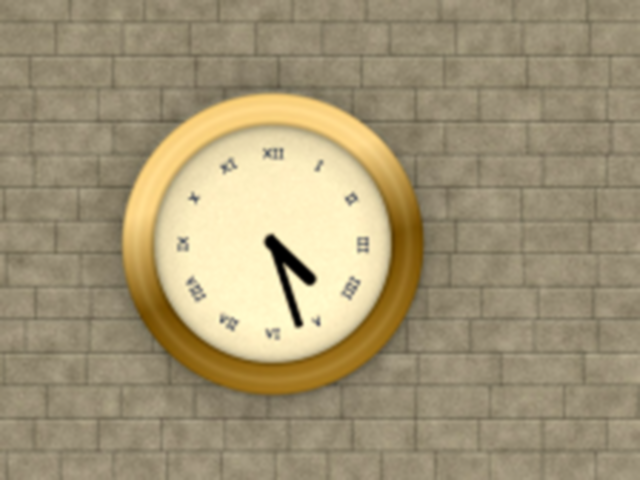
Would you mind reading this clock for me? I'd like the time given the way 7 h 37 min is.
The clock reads 4 h 27 min
